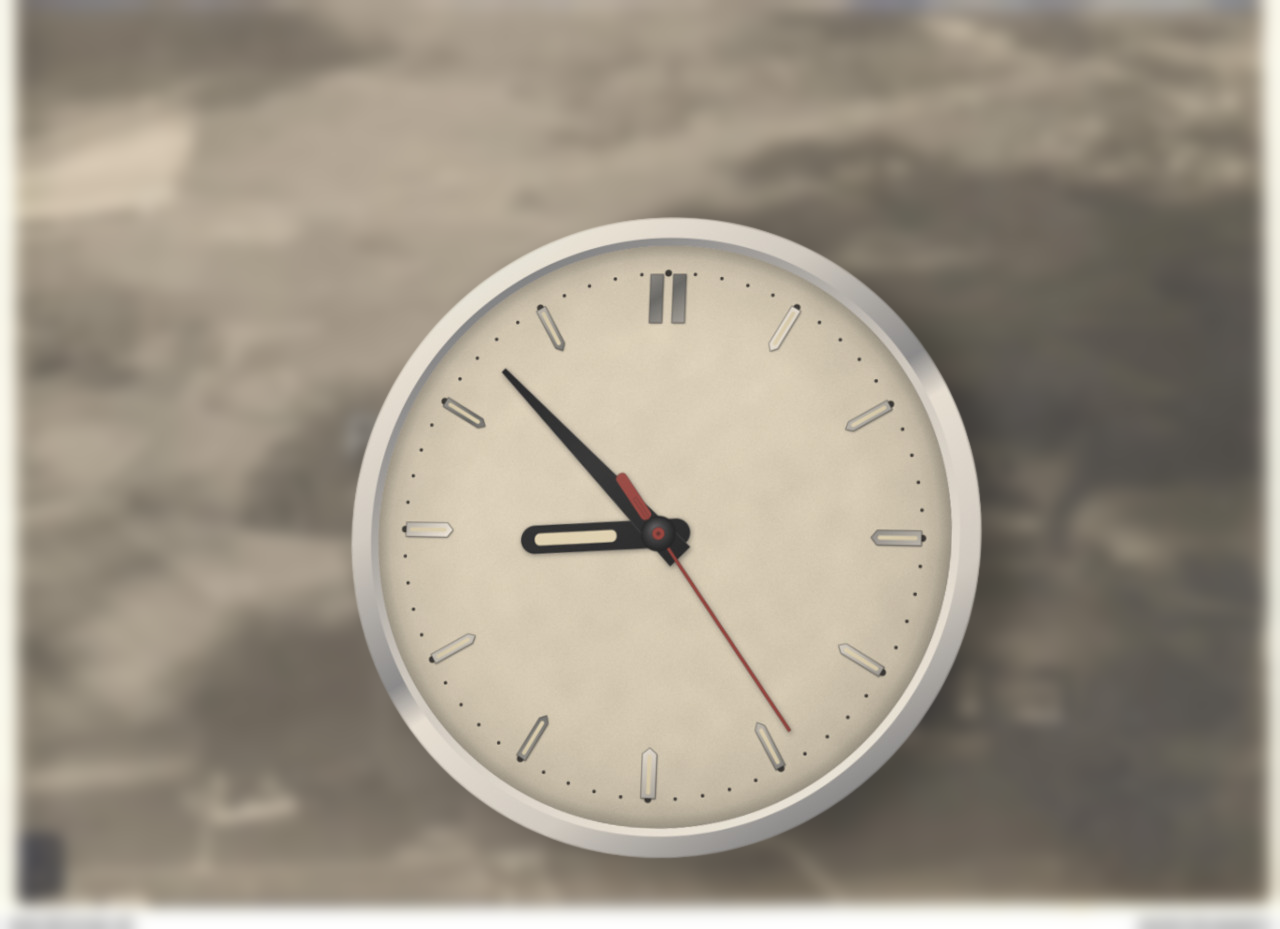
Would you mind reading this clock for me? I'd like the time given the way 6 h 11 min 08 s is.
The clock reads 8 h 52 min 24 s
